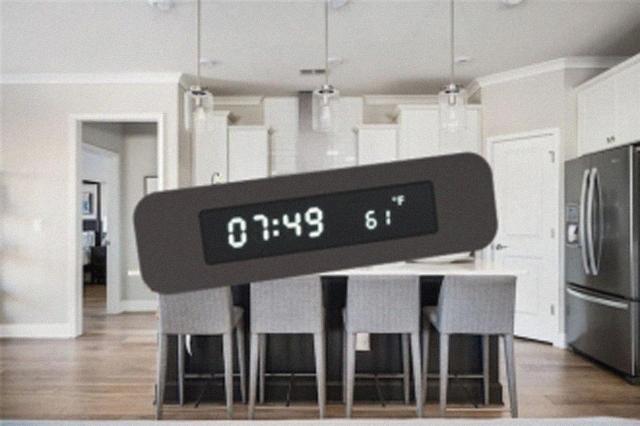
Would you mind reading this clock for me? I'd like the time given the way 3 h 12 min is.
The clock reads 7 h 49 min
